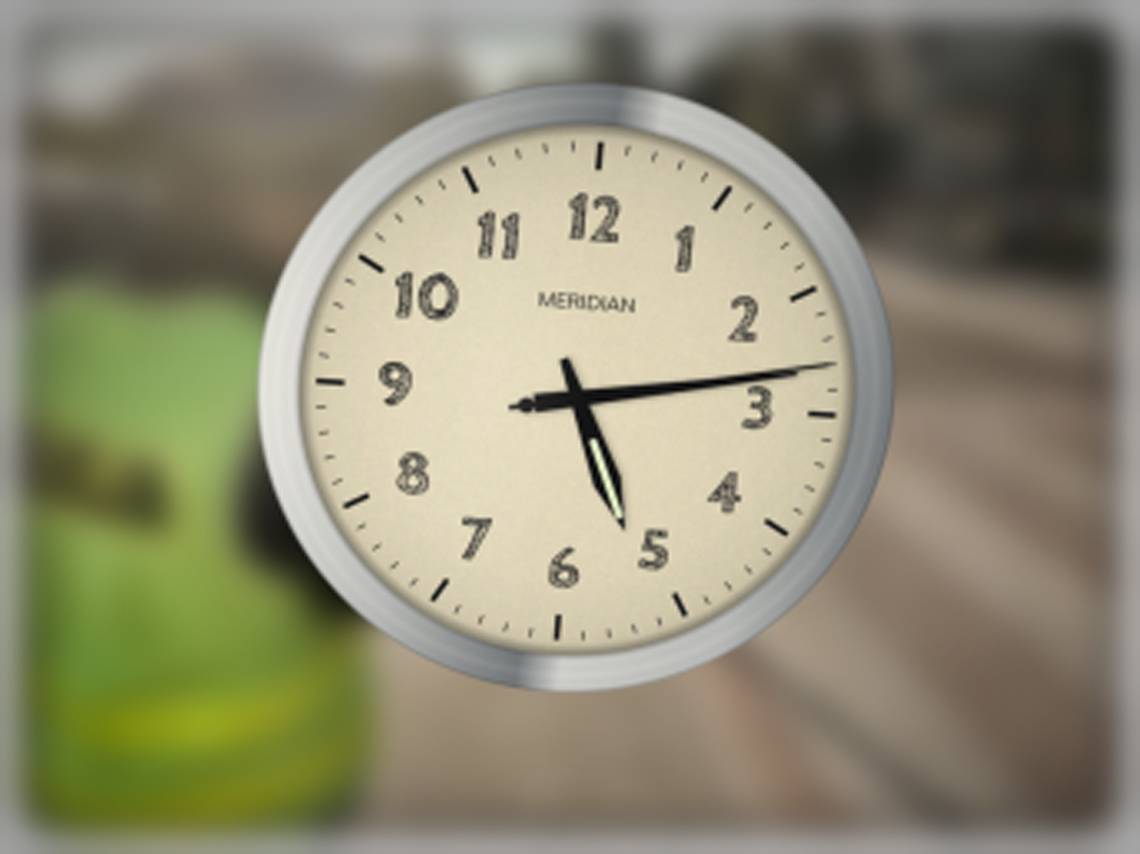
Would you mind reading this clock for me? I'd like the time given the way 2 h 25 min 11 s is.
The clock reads 5 h 13 min 13 s
